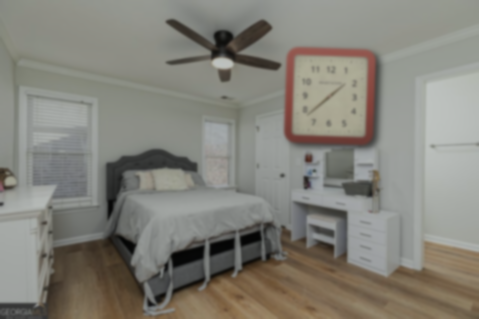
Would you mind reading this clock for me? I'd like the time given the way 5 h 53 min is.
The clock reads 1 h 38 min
